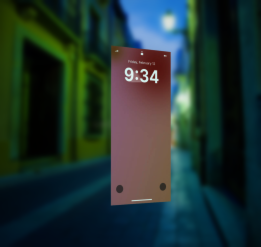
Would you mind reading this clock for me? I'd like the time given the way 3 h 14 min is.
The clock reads 9 h 34 min
